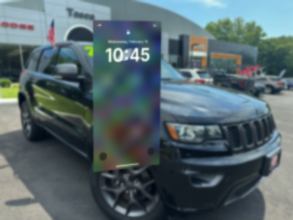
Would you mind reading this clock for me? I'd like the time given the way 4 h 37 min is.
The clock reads 10 h 45 min
